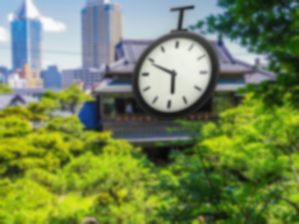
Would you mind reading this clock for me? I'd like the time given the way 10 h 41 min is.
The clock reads 5 h 49 min
